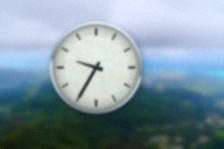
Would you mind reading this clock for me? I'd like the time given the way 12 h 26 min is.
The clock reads 9 h 35 min
